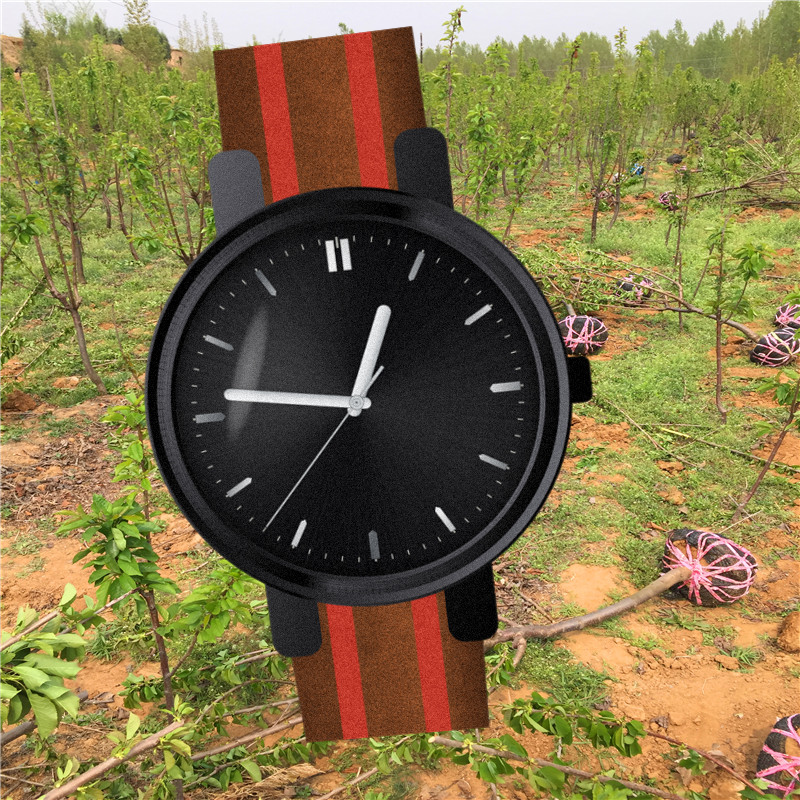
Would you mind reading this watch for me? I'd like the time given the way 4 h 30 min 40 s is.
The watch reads 12 h 46 min 37 s
